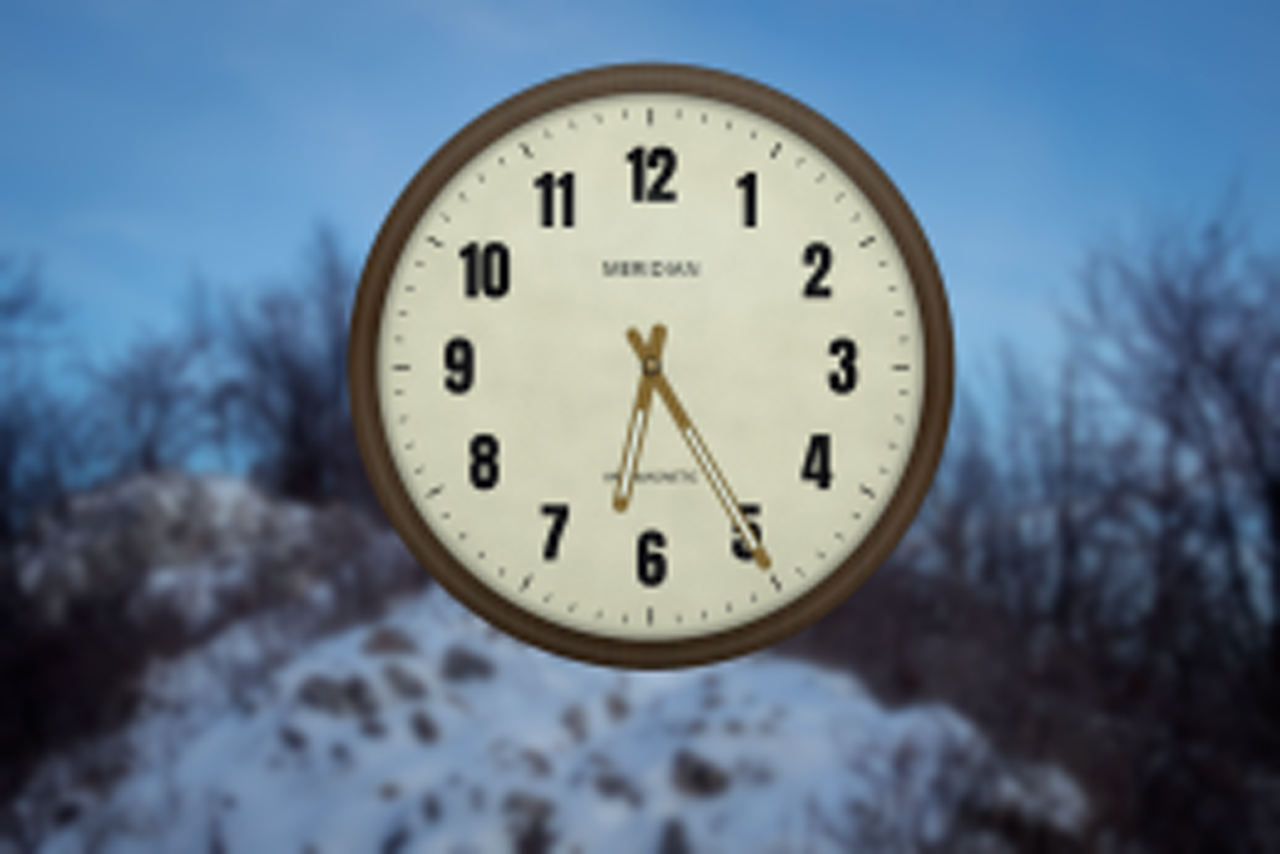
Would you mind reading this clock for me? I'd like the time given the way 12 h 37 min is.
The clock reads 6 h 25 min
